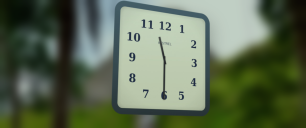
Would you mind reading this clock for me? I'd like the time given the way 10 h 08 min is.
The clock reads 11 h 30 min
